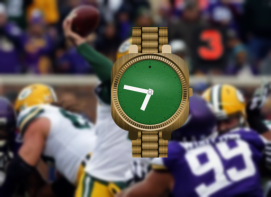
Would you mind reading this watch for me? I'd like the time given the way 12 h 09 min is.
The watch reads 6 h 47 min
